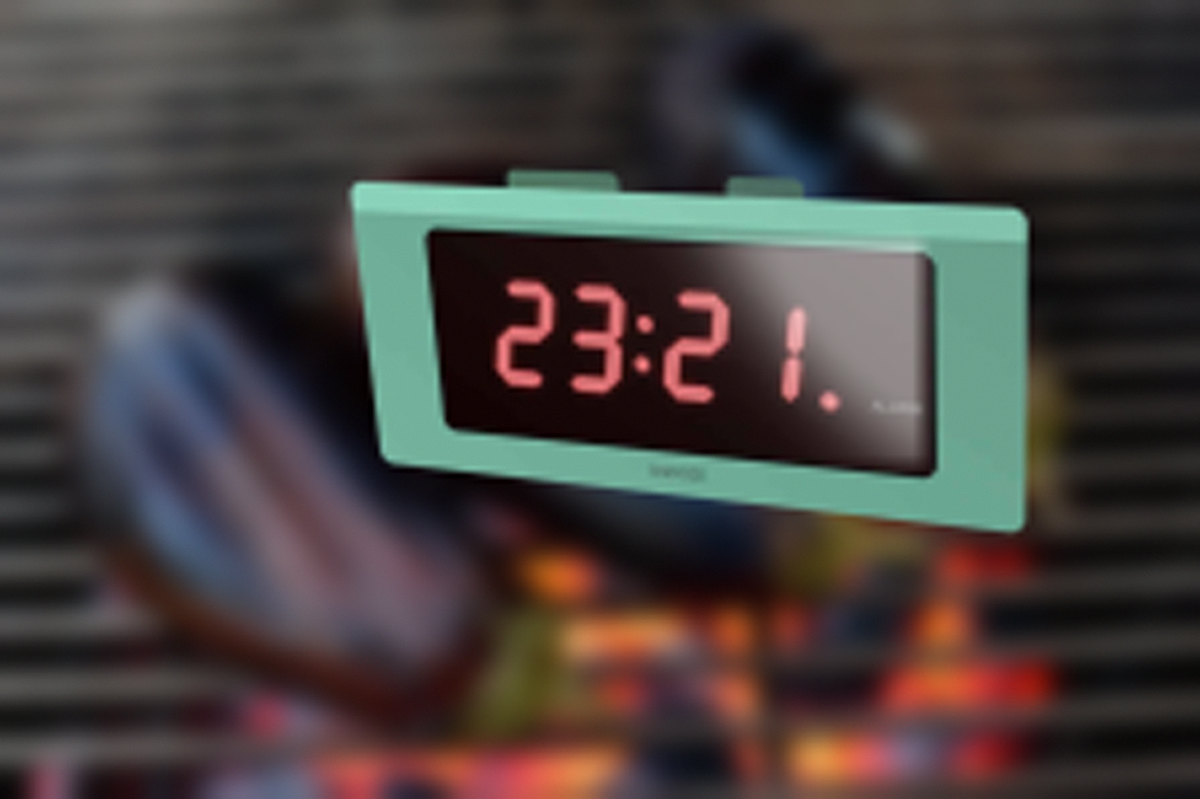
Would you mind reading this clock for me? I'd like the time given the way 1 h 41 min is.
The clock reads 23 h 21 min
